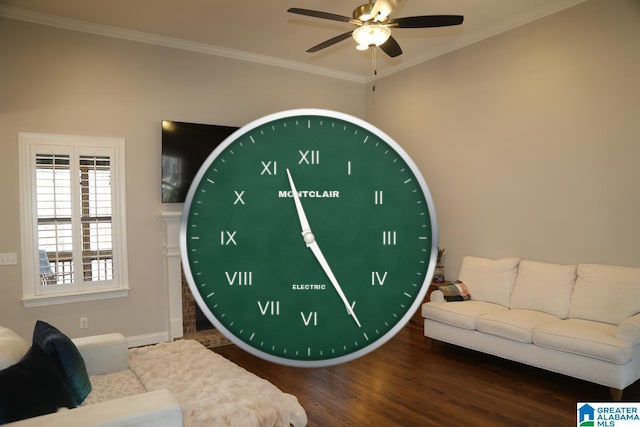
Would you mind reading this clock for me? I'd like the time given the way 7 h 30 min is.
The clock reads 11 h 25 min
